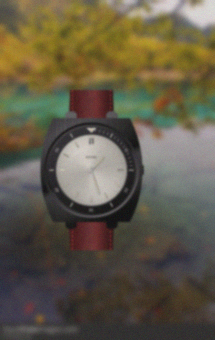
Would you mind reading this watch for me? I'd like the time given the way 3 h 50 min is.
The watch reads 1 h 27 min
